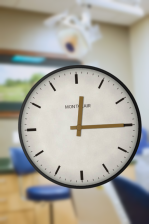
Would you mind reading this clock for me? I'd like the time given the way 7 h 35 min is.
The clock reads 12 h 15 min
